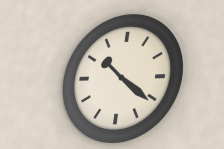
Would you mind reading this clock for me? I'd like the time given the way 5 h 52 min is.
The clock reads 10 h 21 min
